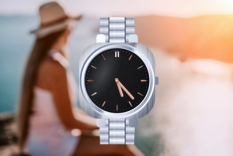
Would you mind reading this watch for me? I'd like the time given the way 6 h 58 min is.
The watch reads 5 h 23 min
